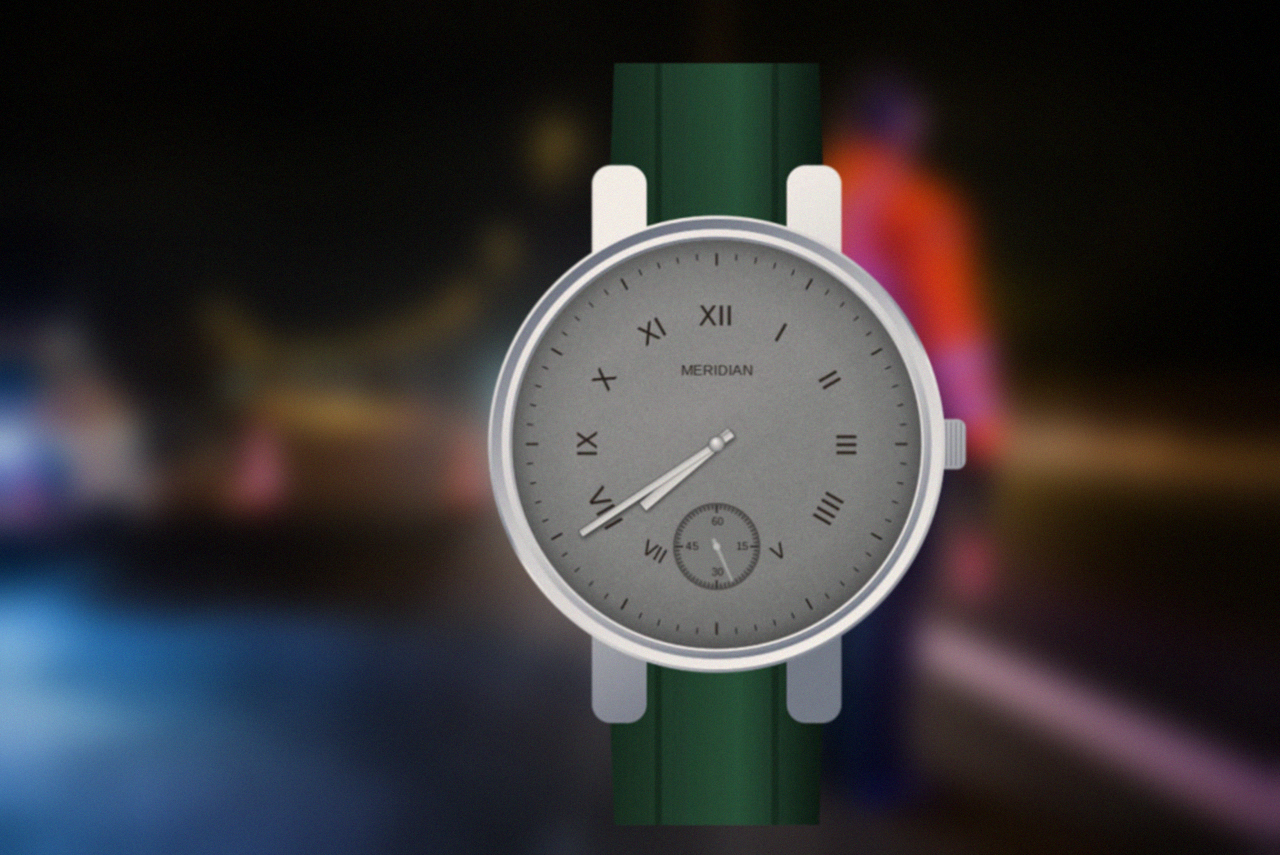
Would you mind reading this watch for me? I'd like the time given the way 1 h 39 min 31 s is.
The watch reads 7 h 39 min 26 s
